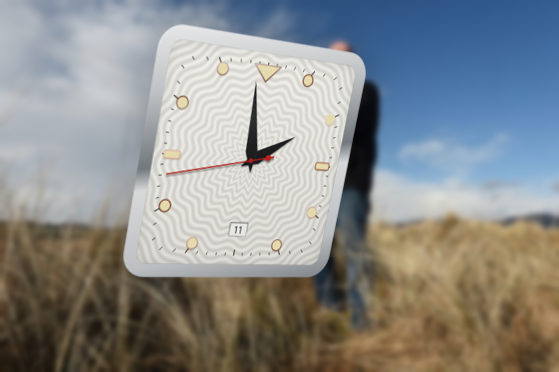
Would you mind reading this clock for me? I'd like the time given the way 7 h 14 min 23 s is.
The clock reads 1 h 58 min 43 s
